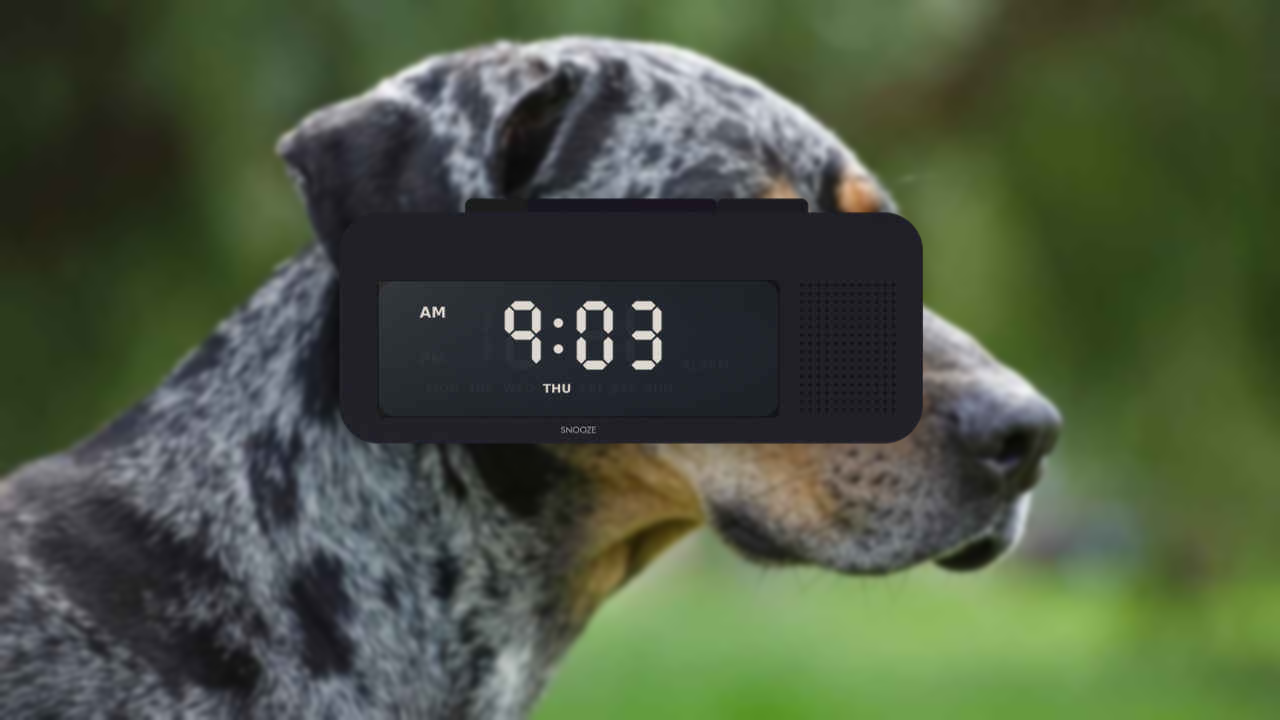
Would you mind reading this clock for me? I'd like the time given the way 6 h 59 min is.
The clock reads 9 h 03 min
